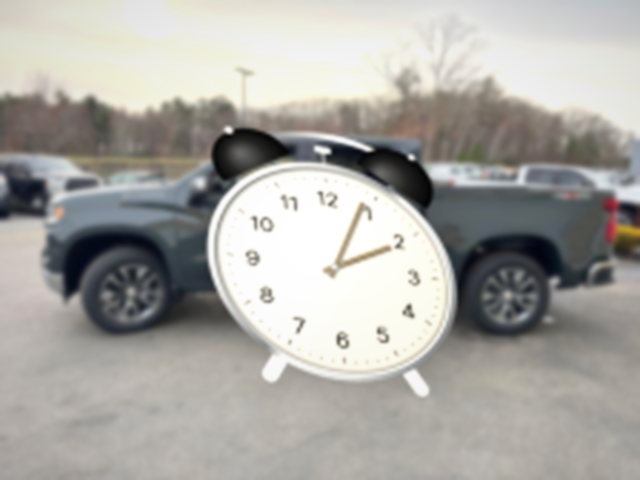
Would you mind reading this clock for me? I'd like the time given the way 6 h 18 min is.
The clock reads 2 h 04 min
